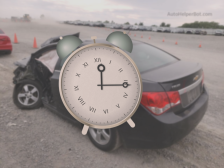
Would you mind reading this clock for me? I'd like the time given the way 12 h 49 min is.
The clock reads 12 h 16 min
